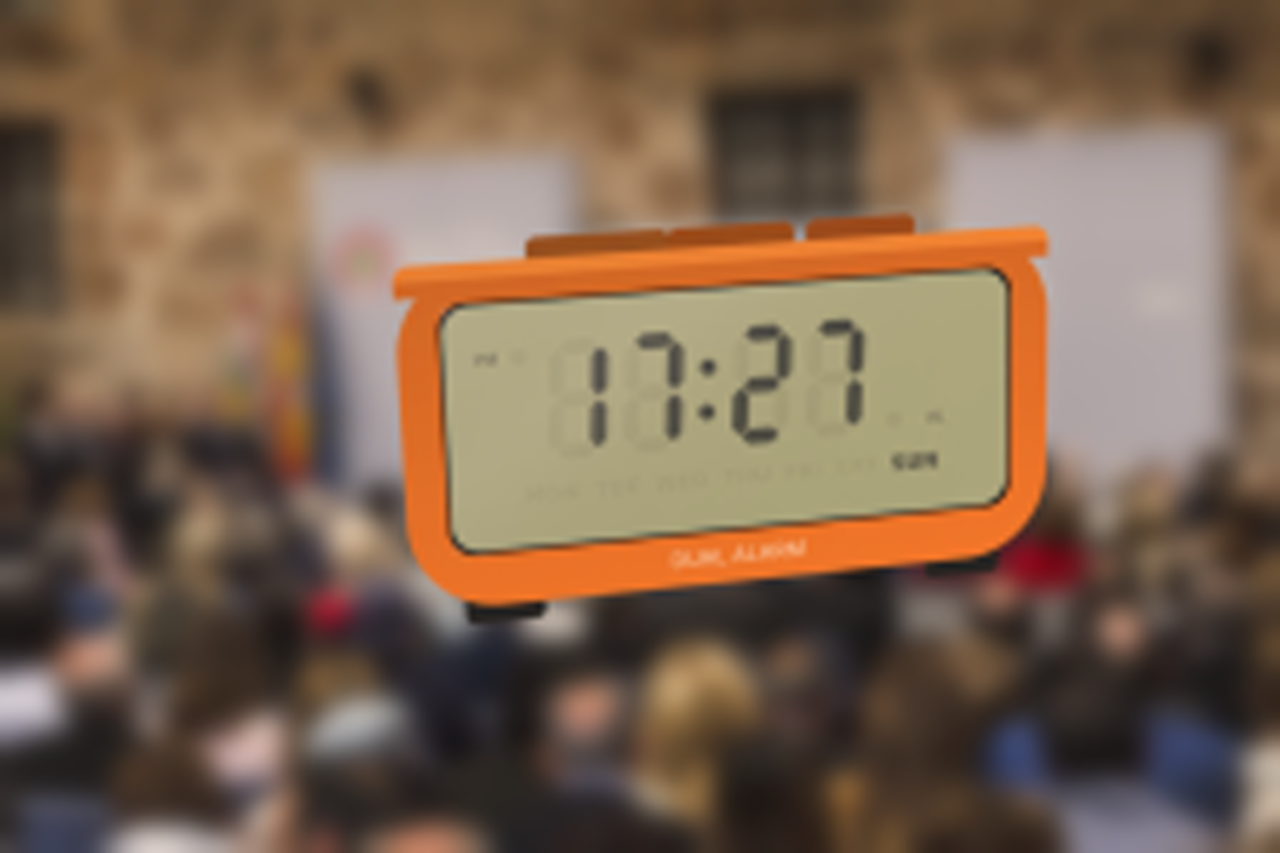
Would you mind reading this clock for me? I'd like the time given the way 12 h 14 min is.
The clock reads 17 h 27 min
